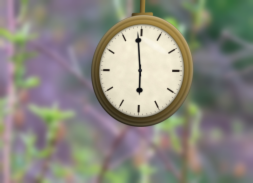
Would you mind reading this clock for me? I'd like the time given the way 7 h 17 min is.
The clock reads 5 h 59 min
